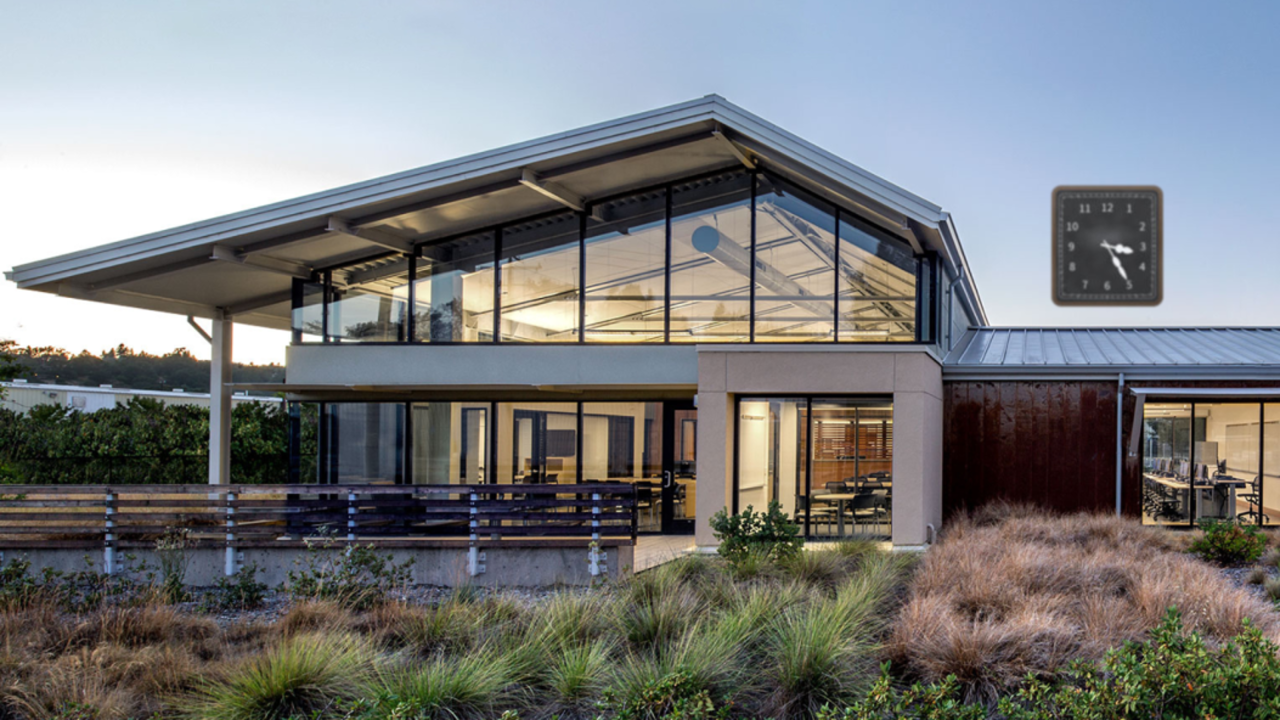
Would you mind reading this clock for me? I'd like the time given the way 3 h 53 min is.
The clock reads 3 h 25 min
